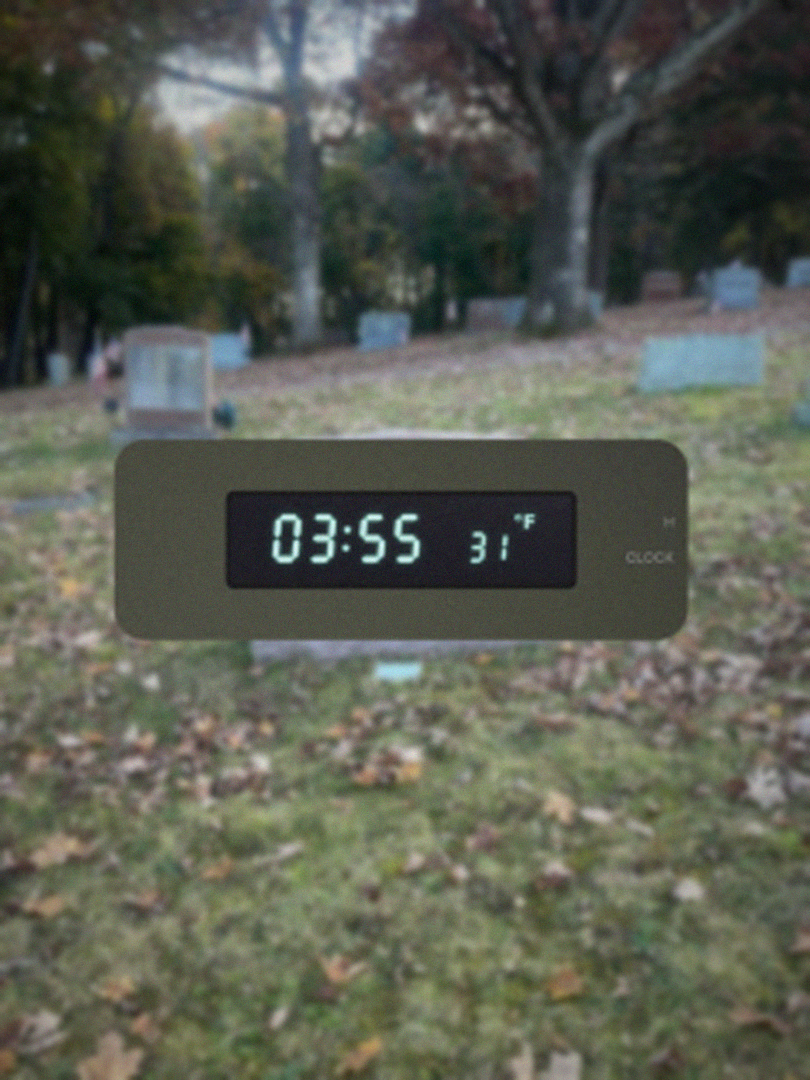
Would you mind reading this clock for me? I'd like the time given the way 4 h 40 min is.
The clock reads 3 h 55 min
